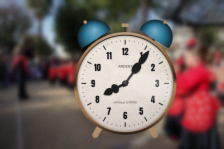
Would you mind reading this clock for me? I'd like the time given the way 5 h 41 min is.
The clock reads 8 h 06 min
